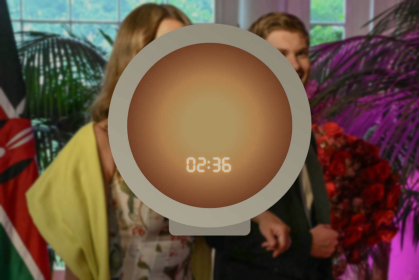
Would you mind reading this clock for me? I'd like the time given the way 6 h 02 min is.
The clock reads 2 h 36 min
